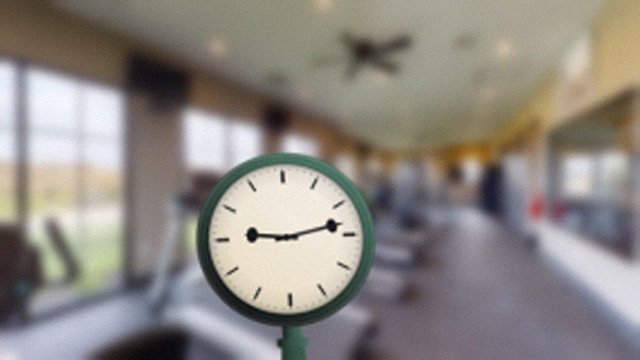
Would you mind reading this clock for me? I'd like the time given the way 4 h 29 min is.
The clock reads 9 h 13 min
